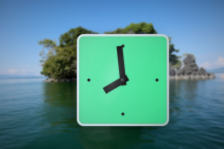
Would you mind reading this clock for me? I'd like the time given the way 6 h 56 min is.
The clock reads 7 h 59 min
